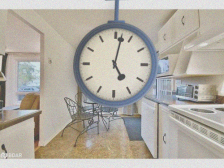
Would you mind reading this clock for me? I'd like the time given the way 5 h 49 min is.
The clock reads 5 h 02 min
